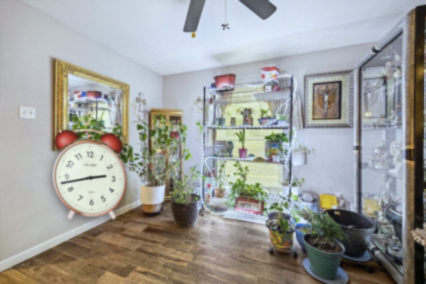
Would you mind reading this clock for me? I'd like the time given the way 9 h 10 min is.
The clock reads 2 h 43 min
